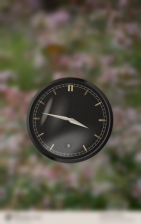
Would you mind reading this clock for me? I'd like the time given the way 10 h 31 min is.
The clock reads 3 h 47 min
